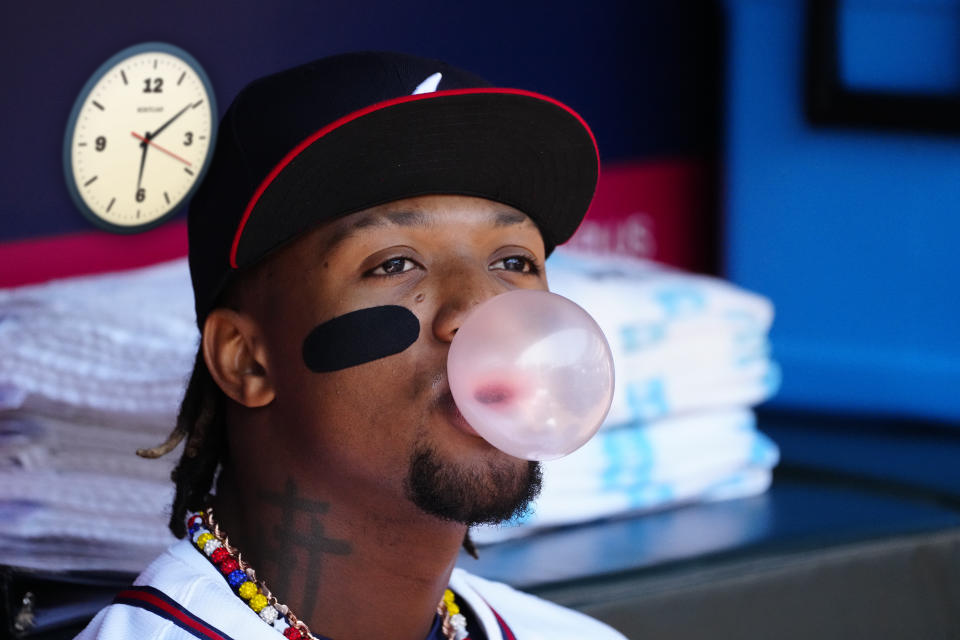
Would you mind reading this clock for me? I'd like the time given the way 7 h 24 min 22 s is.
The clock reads 6 h 09 min 19 s
